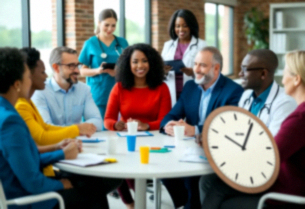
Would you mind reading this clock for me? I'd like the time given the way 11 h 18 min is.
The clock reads 10 h 06 min
